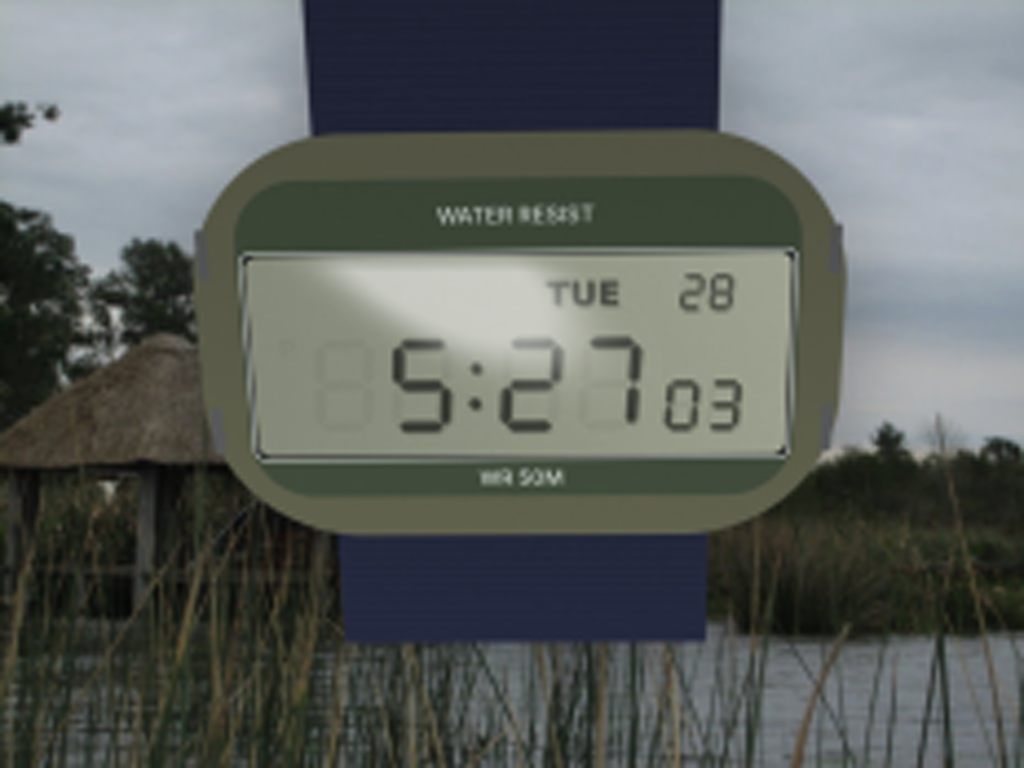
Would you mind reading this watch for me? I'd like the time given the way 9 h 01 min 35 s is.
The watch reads 5 h 27 min 03 s
